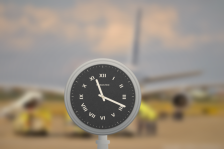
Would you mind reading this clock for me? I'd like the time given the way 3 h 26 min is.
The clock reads 11 h 19 min
